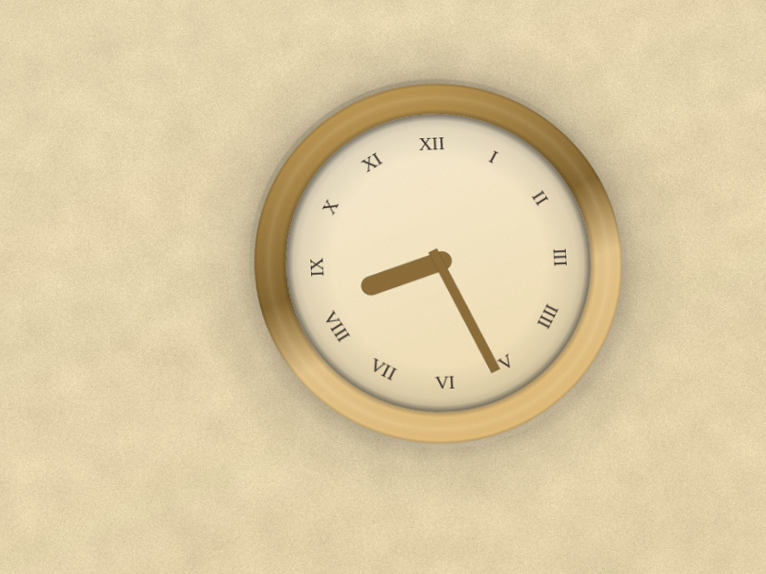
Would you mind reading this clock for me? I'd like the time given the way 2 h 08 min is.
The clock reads 8 h 26 min
